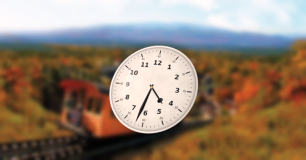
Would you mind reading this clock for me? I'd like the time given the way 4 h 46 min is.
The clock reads 4 h 32 min
